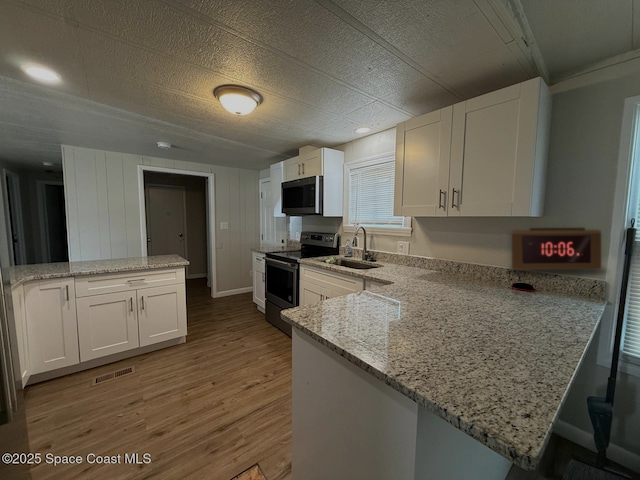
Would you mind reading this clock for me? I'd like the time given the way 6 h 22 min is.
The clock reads 10 h 06 min
